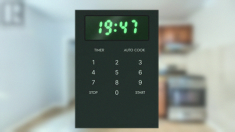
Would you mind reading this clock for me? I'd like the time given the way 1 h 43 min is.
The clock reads 19 h 47 min
